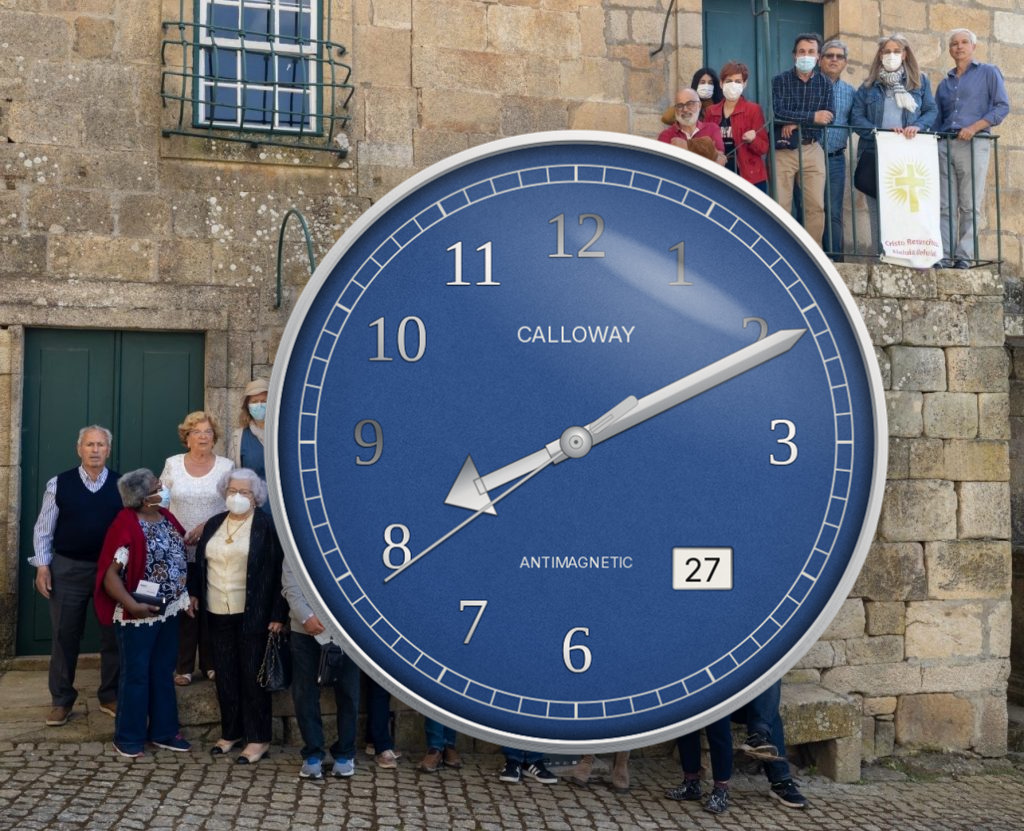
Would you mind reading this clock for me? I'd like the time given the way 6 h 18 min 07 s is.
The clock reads 8 h 10 min 39 s
